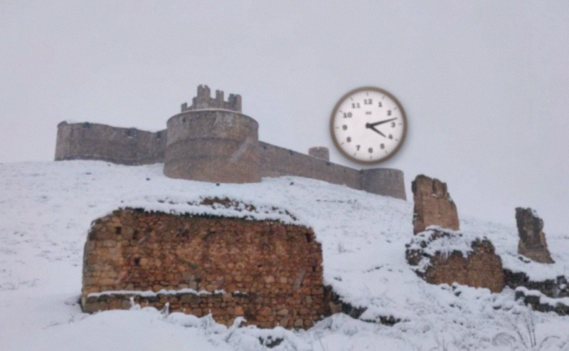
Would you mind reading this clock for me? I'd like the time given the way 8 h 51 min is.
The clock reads 4 h 13 min
